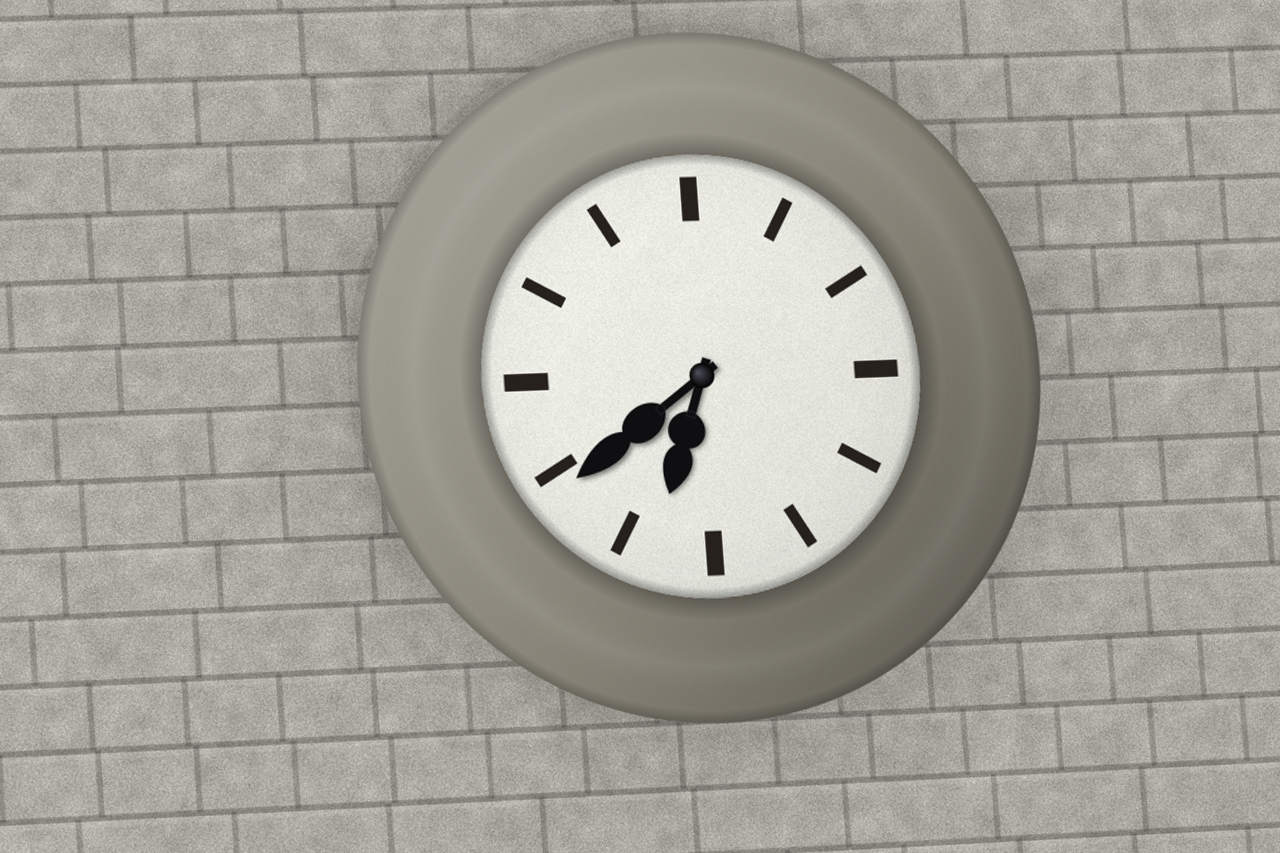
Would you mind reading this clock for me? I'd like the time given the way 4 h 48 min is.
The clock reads 6 h 39 min
